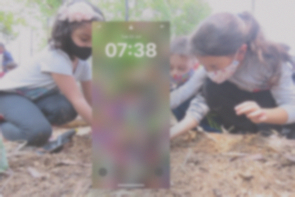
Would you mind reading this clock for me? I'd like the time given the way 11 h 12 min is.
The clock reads 7 h 38 min
